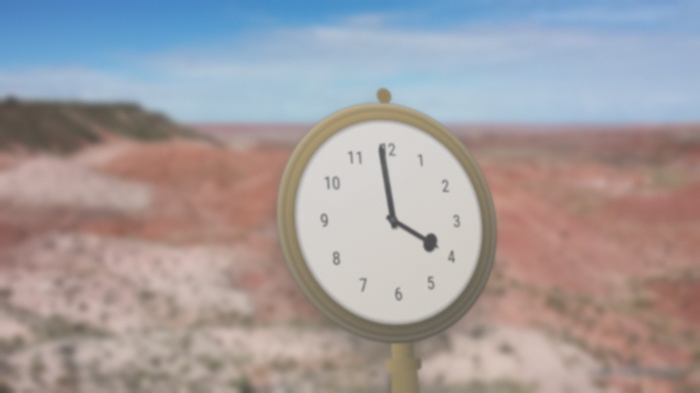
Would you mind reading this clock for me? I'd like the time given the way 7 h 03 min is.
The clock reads 3 h 59 min
